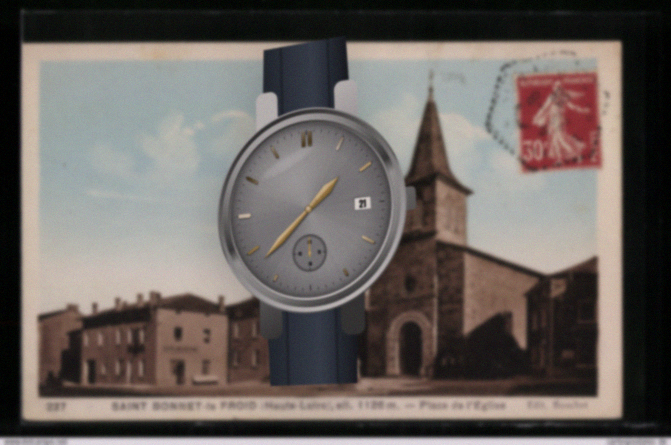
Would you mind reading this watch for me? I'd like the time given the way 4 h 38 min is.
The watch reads 1 h 38 min
